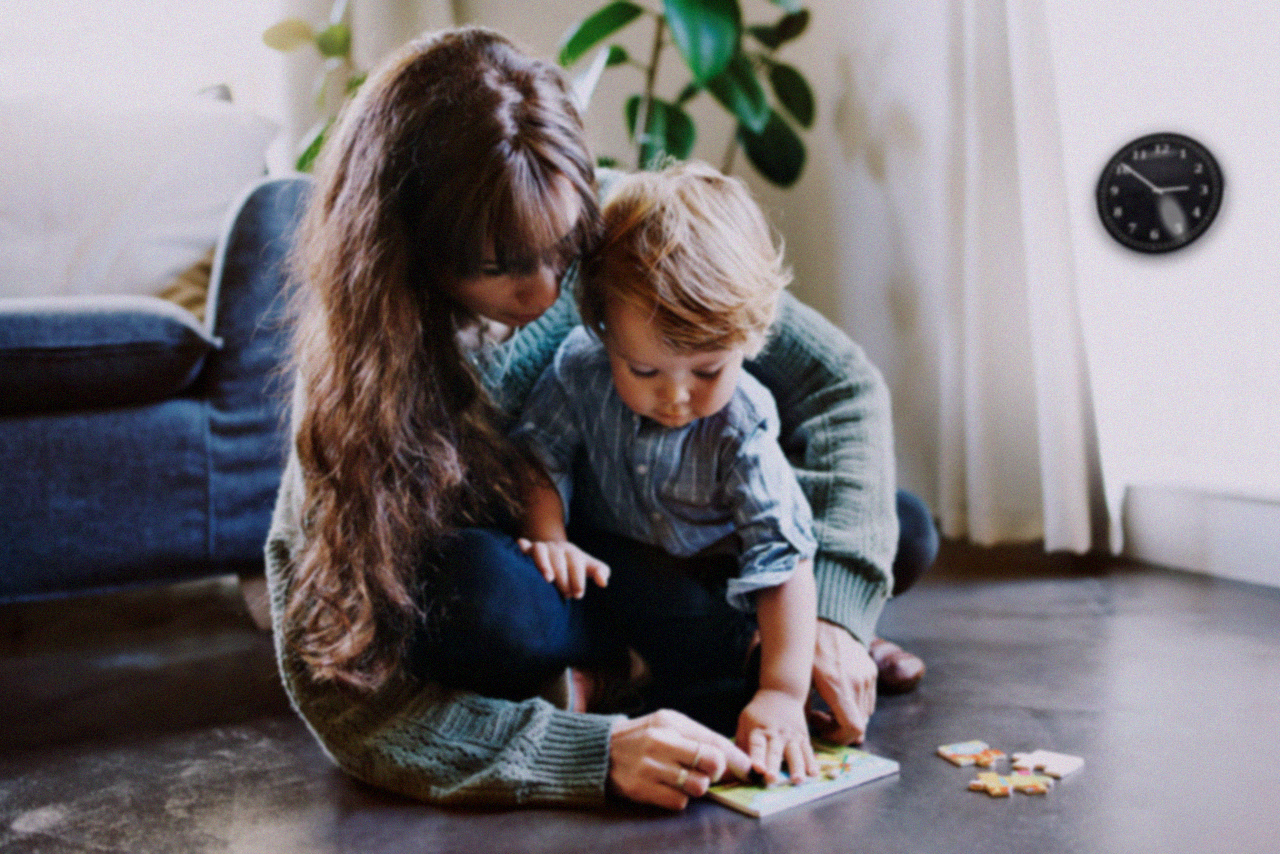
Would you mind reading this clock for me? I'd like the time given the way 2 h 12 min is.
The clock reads 2 h 51 min
